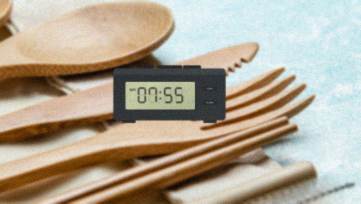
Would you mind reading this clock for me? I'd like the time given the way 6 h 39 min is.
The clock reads 7 h 55 min
